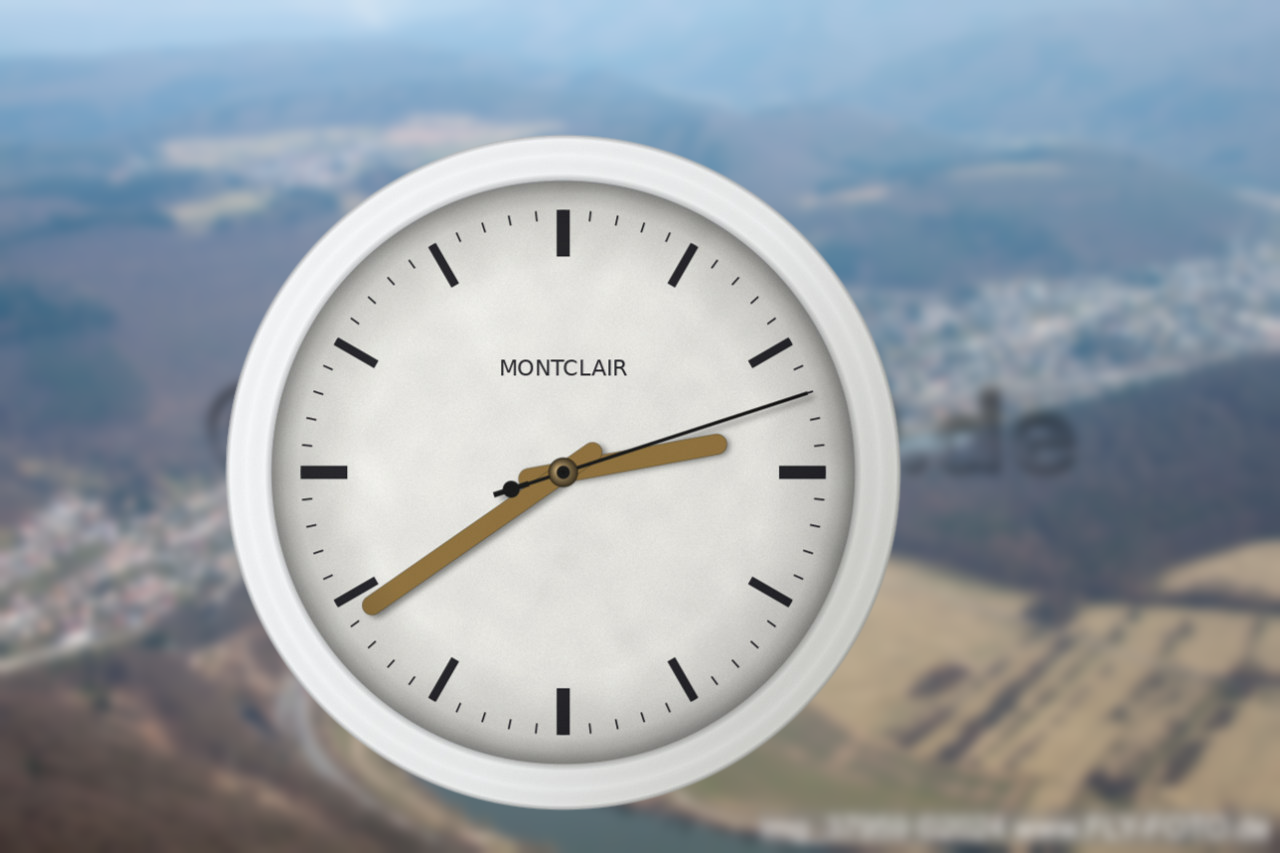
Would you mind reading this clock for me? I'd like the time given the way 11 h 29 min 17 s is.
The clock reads 2 h 39 min 12 s
